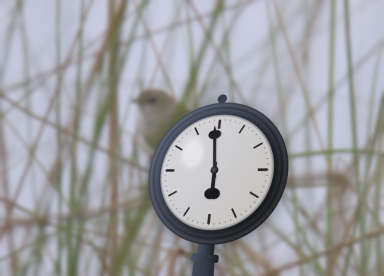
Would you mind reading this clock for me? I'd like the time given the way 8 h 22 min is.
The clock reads 5 h 59 min
